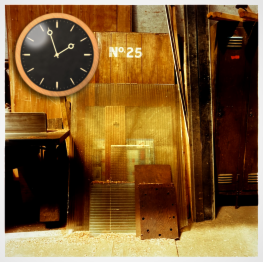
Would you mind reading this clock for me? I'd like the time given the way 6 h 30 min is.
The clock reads 1 h 57 min
